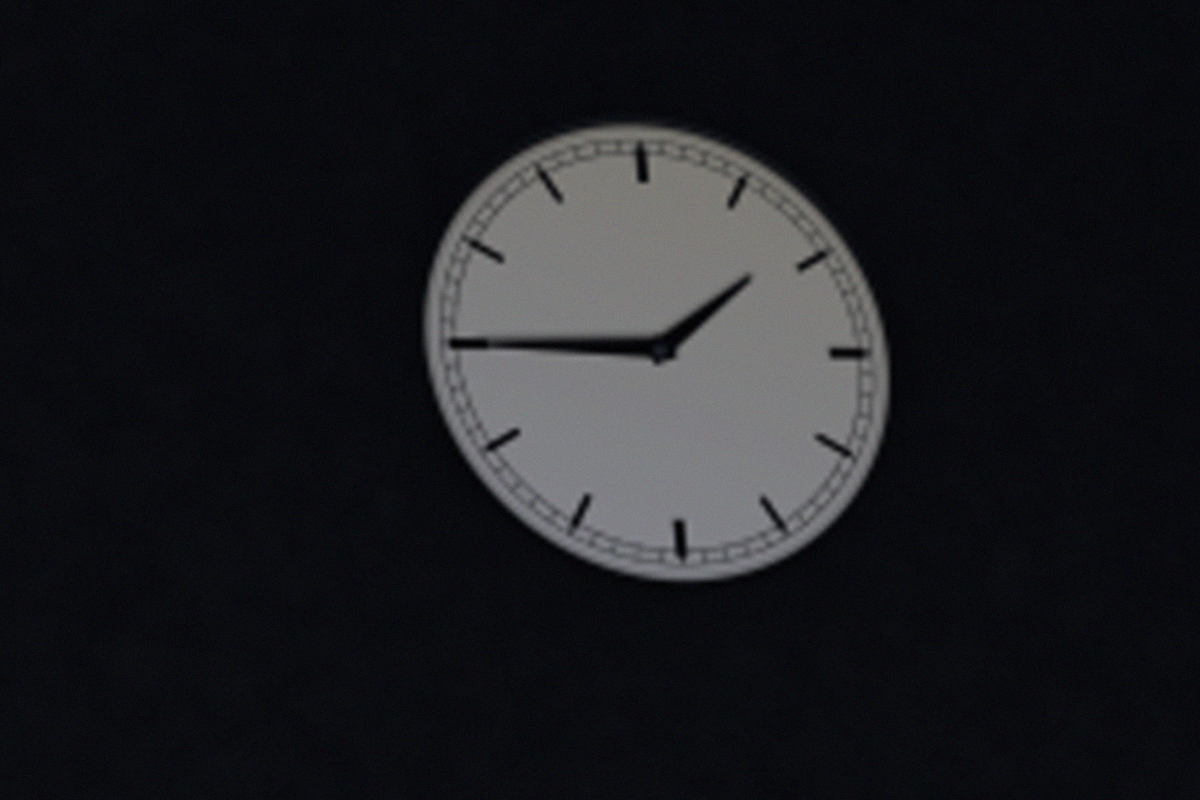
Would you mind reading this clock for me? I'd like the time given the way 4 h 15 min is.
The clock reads 1 h 45 min
